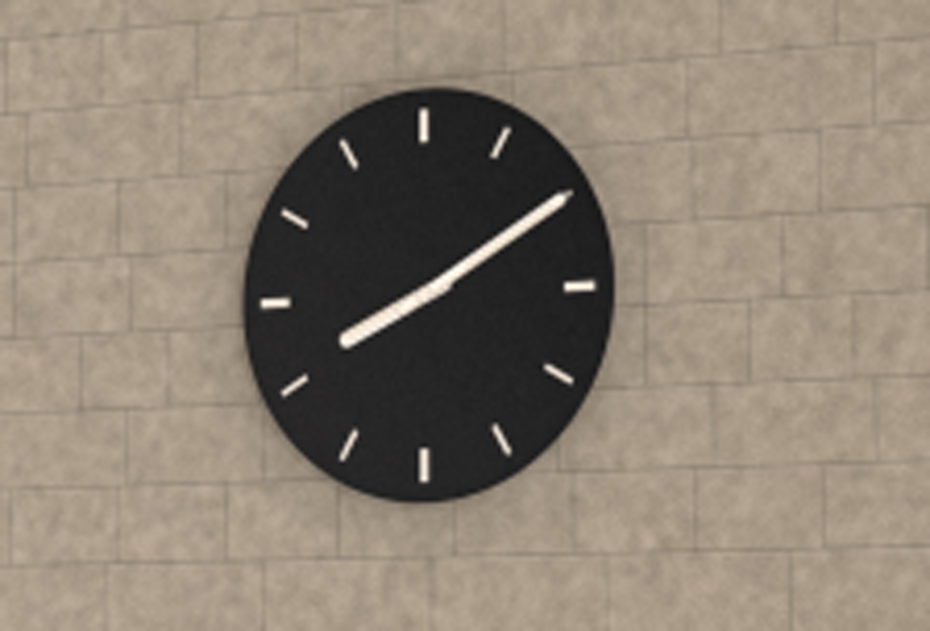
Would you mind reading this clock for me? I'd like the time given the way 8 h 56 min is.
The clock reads 8 h 10 min
